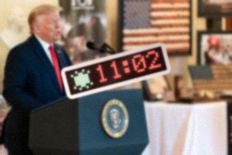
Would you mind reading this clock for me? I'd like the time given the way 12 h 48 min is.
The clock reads 11 h 02 min
